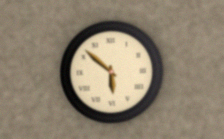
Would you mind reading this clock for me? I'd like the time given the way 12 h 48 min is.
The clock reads 5 h 52 min
